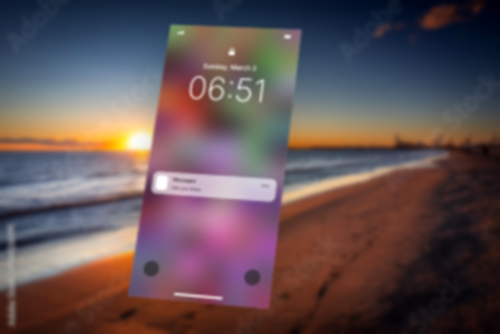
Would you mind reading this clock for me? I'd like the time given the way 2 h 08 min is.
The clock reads 6 h 51 min
